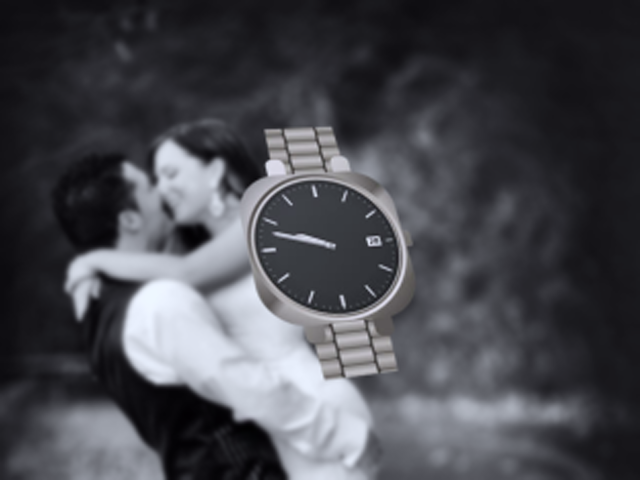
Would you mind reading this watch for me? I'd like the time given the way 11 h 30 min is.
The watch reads 9 h 48 min
